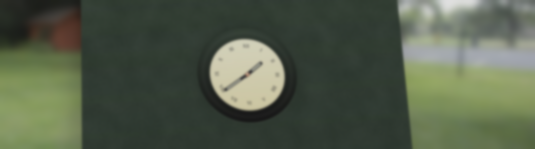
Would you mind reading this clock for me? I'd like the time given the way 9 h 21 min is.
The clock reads 1 h 39 min
